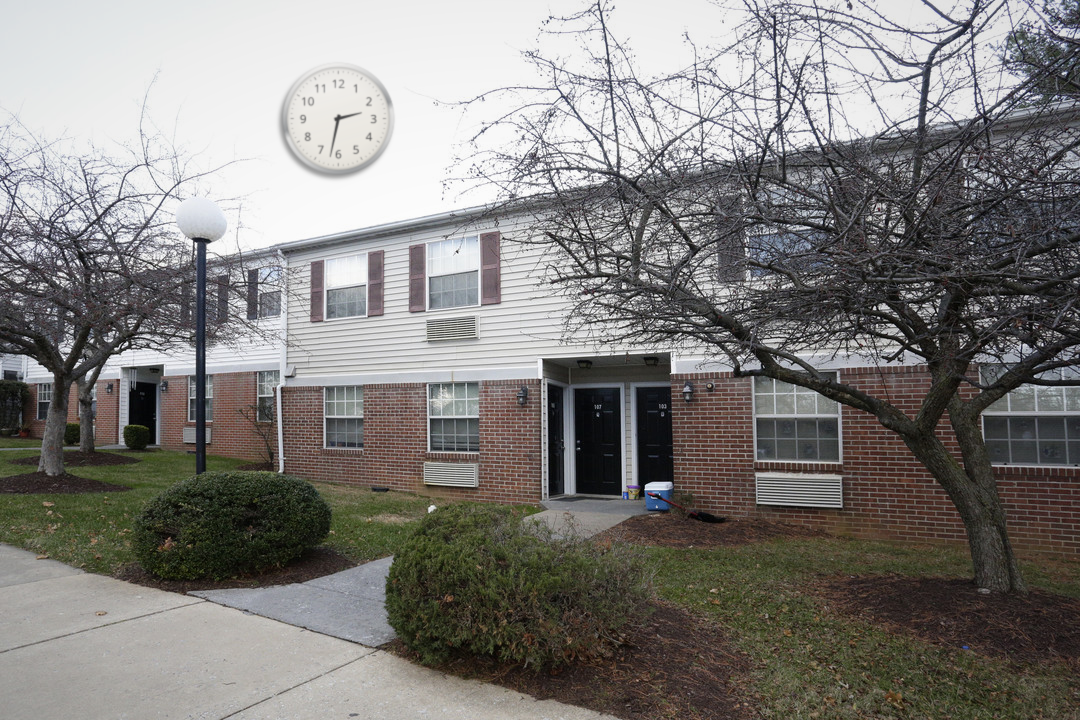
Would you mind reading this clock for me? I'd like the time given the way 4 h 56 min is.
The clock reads 2 h 32 min
